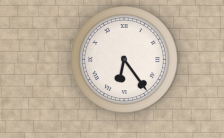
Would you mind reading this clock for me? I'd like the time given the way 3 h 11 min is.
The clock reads 6 h 24 min
